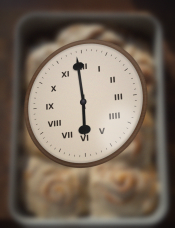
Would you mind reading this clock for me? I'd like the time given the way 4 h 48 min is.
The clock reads 5 h 59 min
